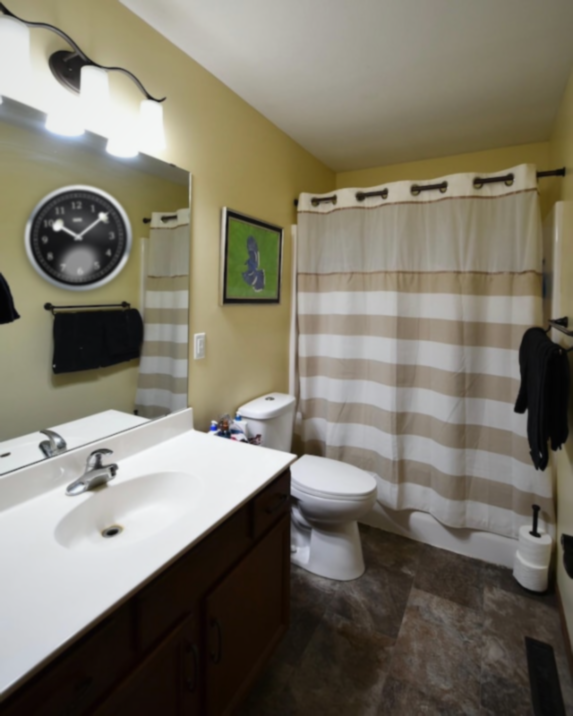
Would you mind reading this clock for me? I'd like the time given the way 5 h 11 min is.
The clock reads 10 h 09 min
